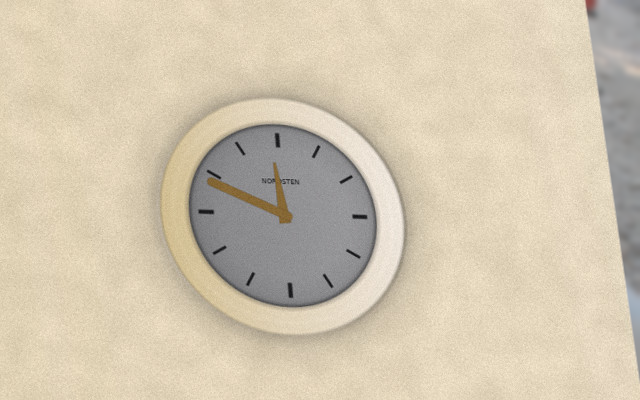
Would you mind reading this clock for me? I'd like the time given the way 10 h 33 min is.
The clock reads 11 h 49 min
